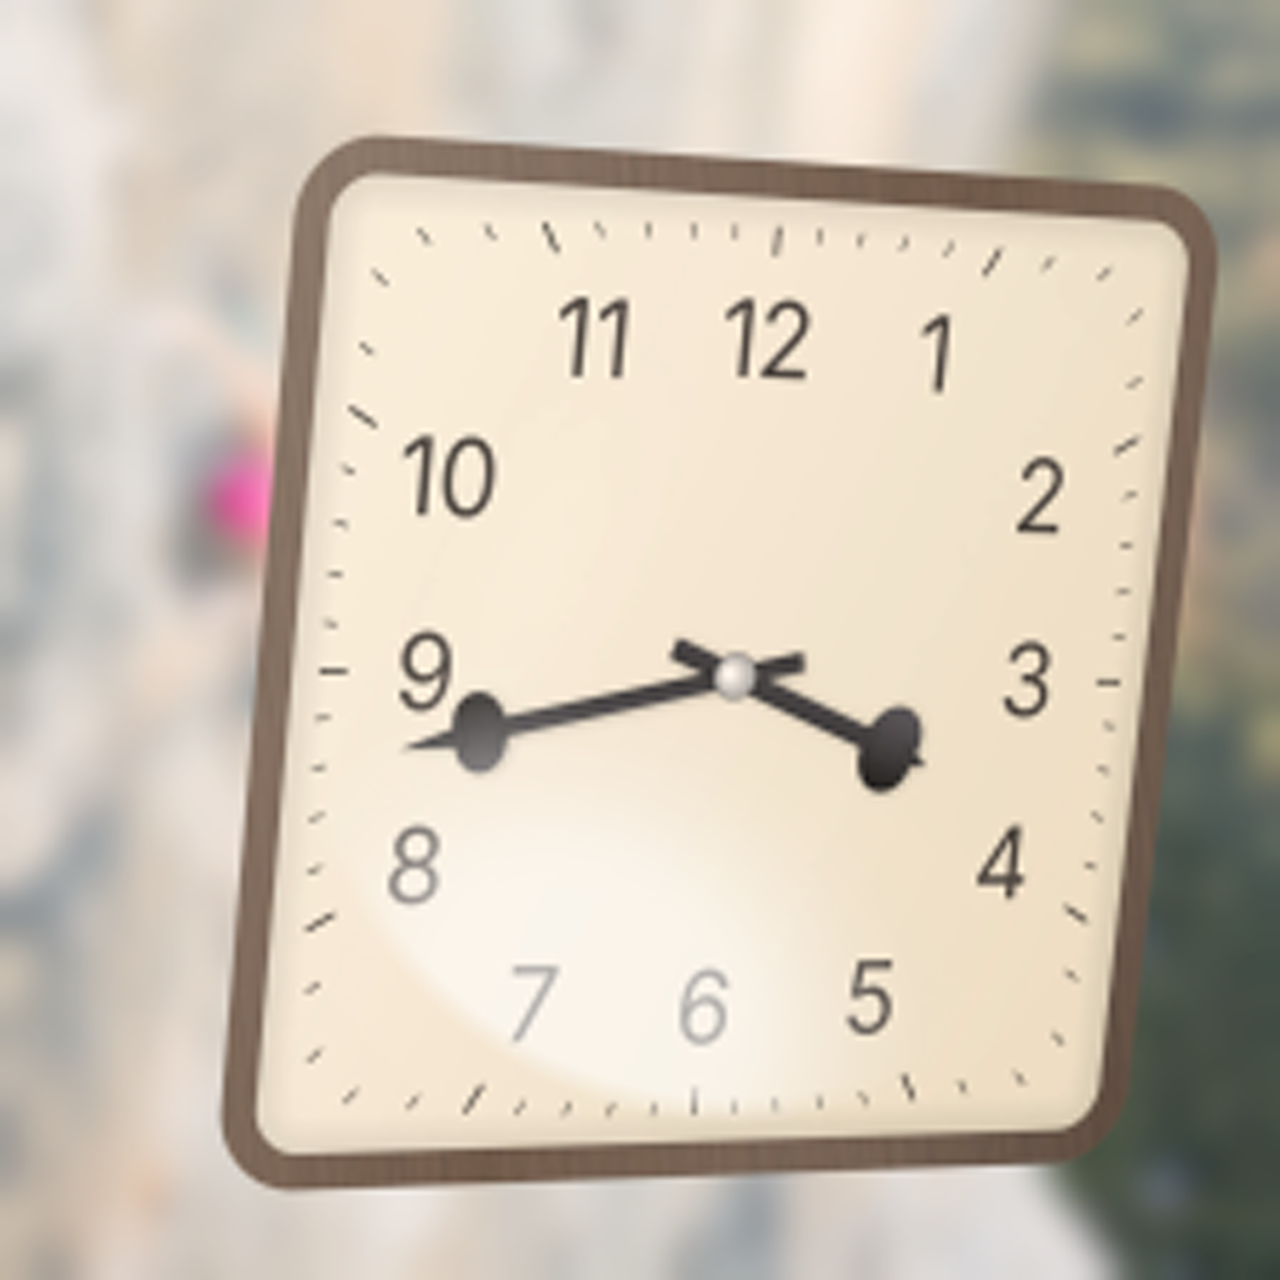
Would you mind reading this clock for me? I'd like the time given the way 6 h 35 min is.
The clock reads 3 h 43 min
